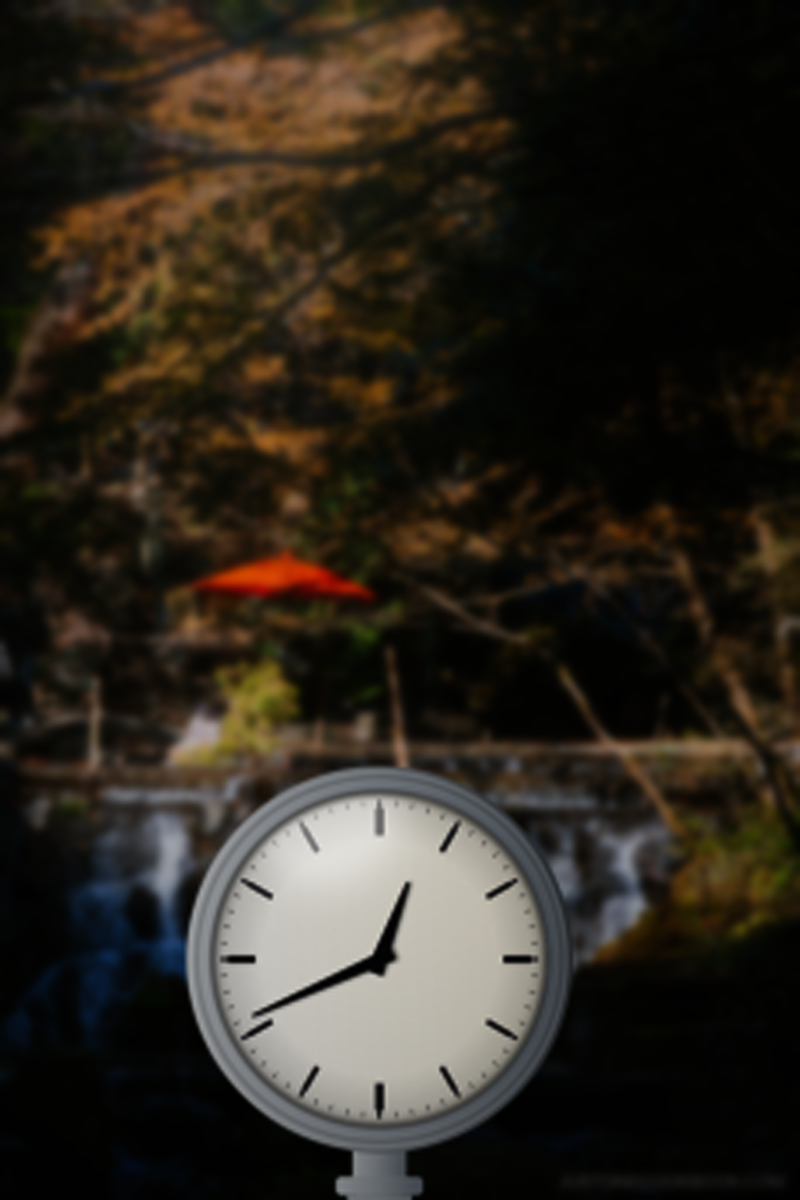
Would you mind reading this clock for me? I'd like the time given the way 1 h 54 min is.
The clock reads 12 h 41 min
